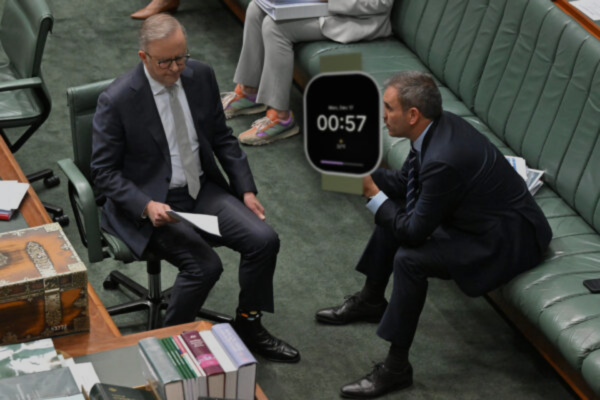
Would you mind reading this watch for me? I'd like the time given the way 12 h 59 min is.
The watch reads 0 h 57 min
